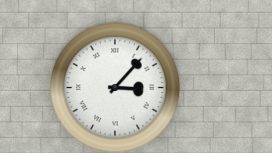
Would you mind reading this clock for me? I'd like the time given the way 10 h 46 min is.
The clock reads 3 h 07 min
